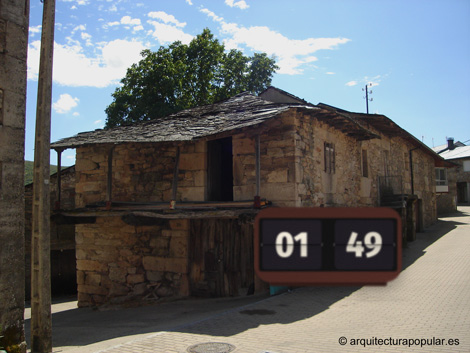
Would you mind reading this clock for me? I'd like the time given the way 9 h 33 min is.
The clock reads 1 h 49 min
